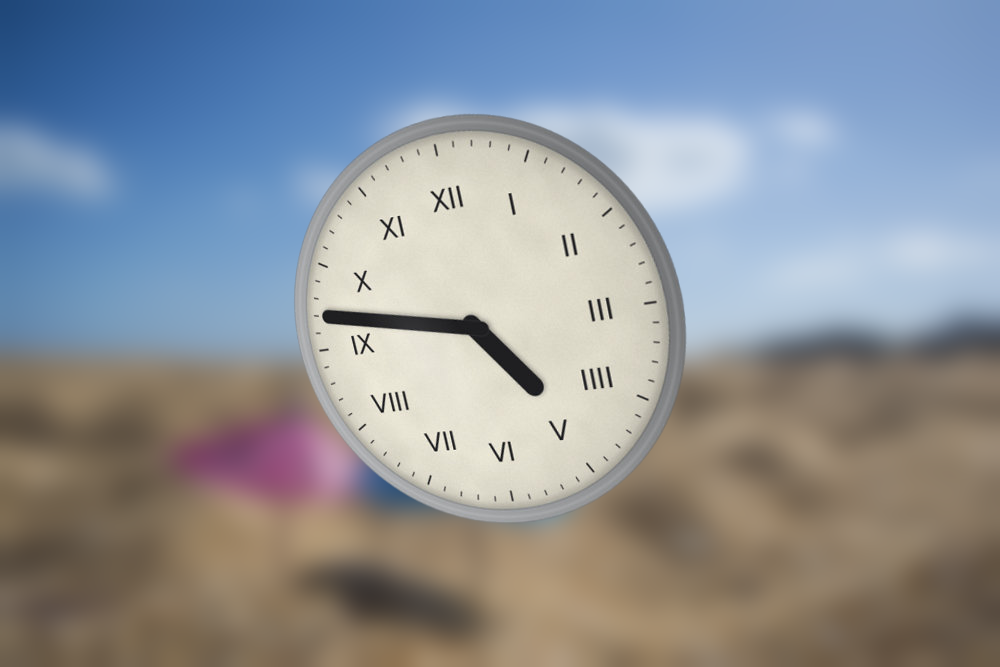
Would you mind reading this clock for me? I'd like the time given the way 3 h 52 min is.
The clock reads 4 h 47 min
